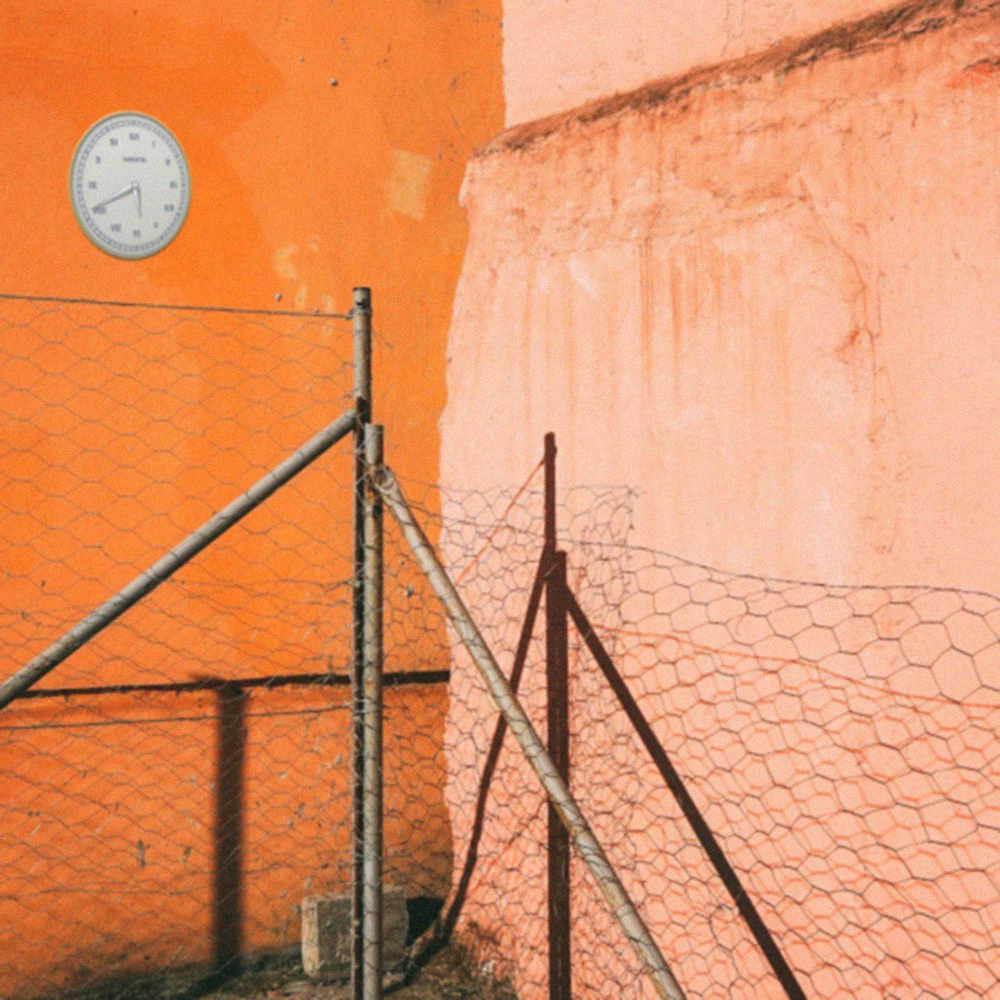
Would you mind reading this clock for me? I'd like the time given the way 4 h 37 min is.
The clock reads 5 h 41 min
